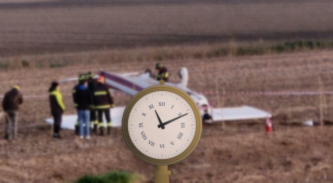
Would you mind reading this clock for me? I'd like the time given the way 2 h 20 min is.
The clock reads 11 h 11 min
